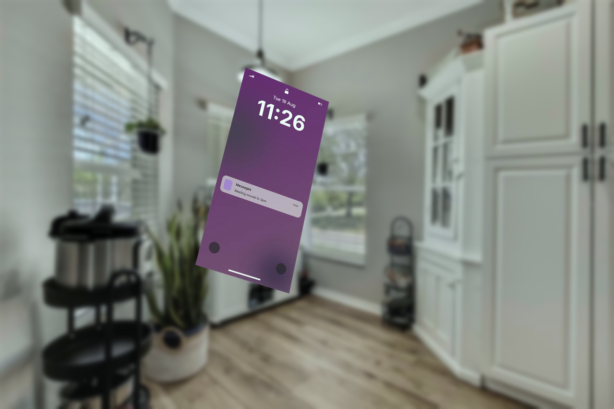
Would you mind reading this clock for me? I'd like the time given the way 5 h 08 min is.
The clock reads 11 h 26 min
